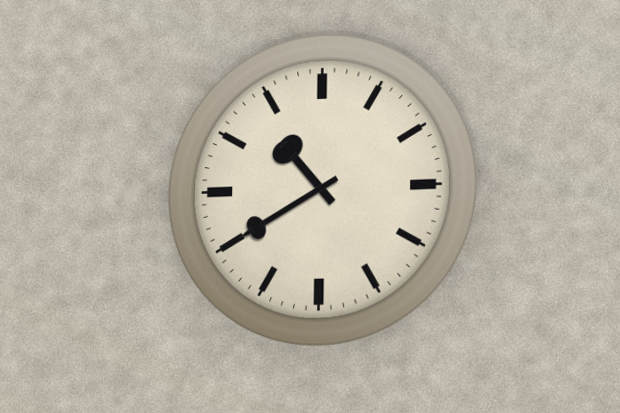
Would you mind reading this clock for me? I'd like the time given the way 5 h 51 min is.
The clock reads 10 h 40 min
